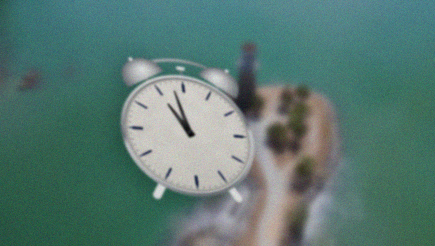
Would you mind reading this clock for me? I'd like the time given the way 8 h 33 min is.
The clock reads 10 h 58 min
